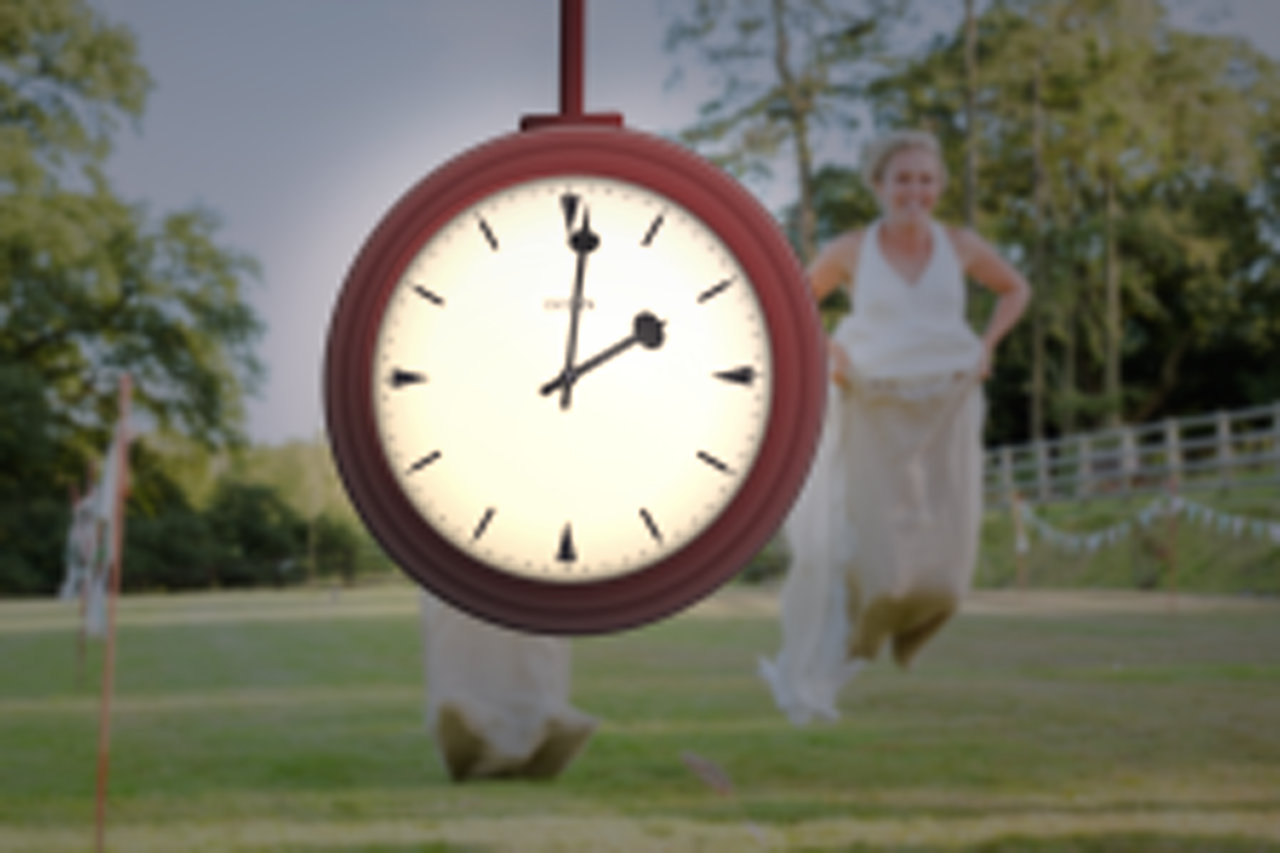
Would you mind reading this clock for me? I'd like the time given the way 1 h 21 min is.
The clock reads 2 h 01 min
